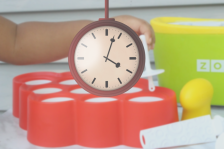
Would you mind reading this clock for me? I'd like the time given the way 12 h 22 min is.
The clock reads 4 h 03 min
